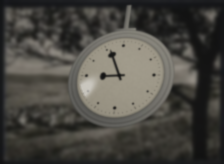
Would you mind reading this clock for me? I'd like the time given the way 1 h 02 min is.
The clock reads 8 h 56 min
